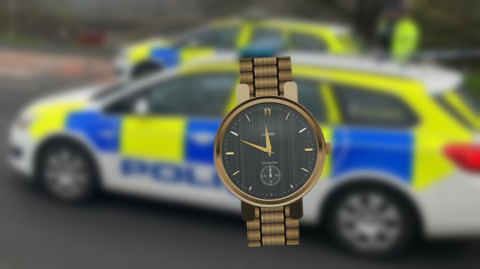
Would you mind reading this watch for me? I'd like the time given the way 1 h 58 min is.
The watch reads 11 h 49 min
